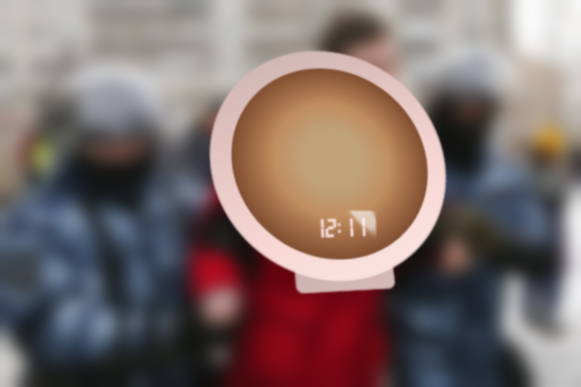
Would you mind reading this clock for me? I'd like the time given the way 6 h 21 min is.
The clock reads 12 h 11 min
